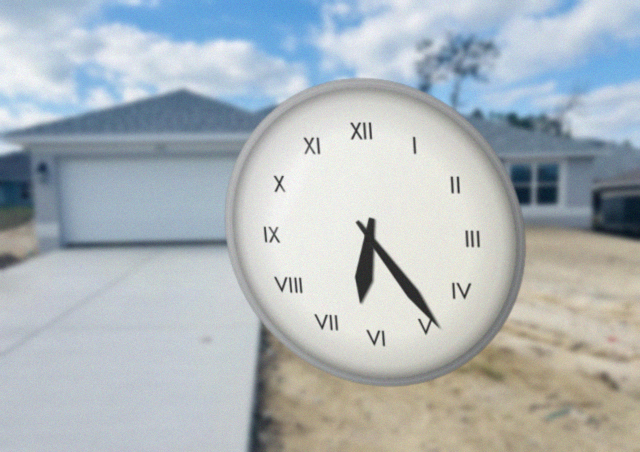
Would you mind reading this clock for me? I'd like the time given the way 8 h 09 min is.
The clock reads 6 h 24 min
